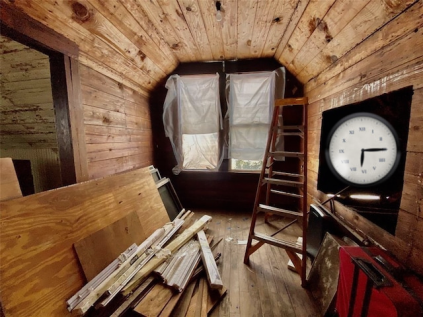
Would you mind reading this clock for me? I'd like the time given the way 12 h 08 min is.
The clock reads 6 h 15 min
